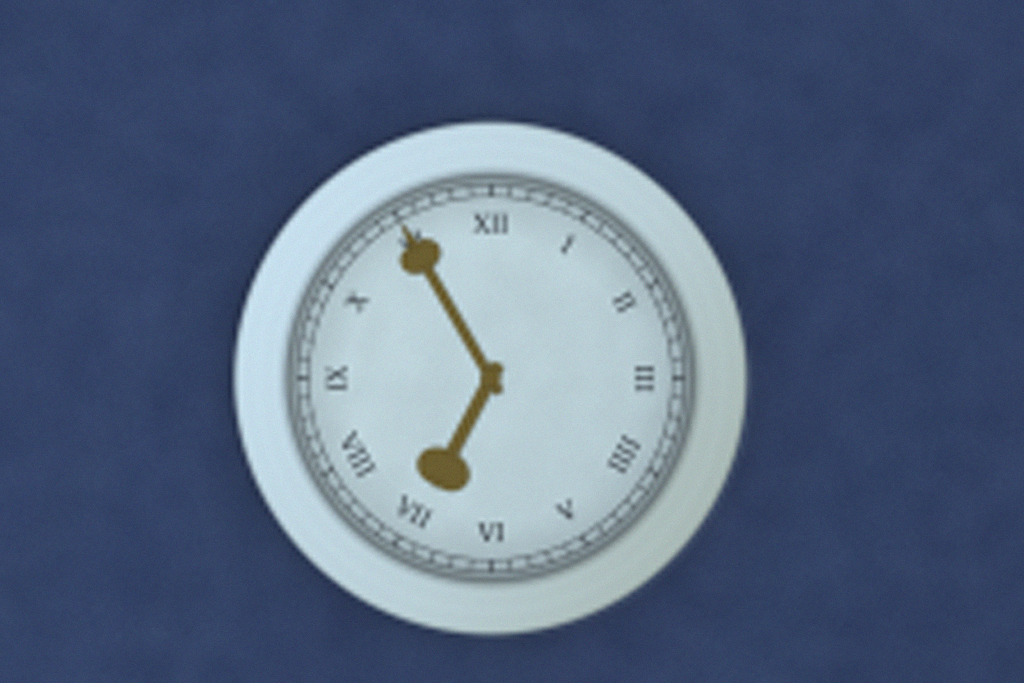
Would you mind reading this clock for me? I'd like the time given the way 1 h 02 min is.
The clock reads 6 h 55 min
